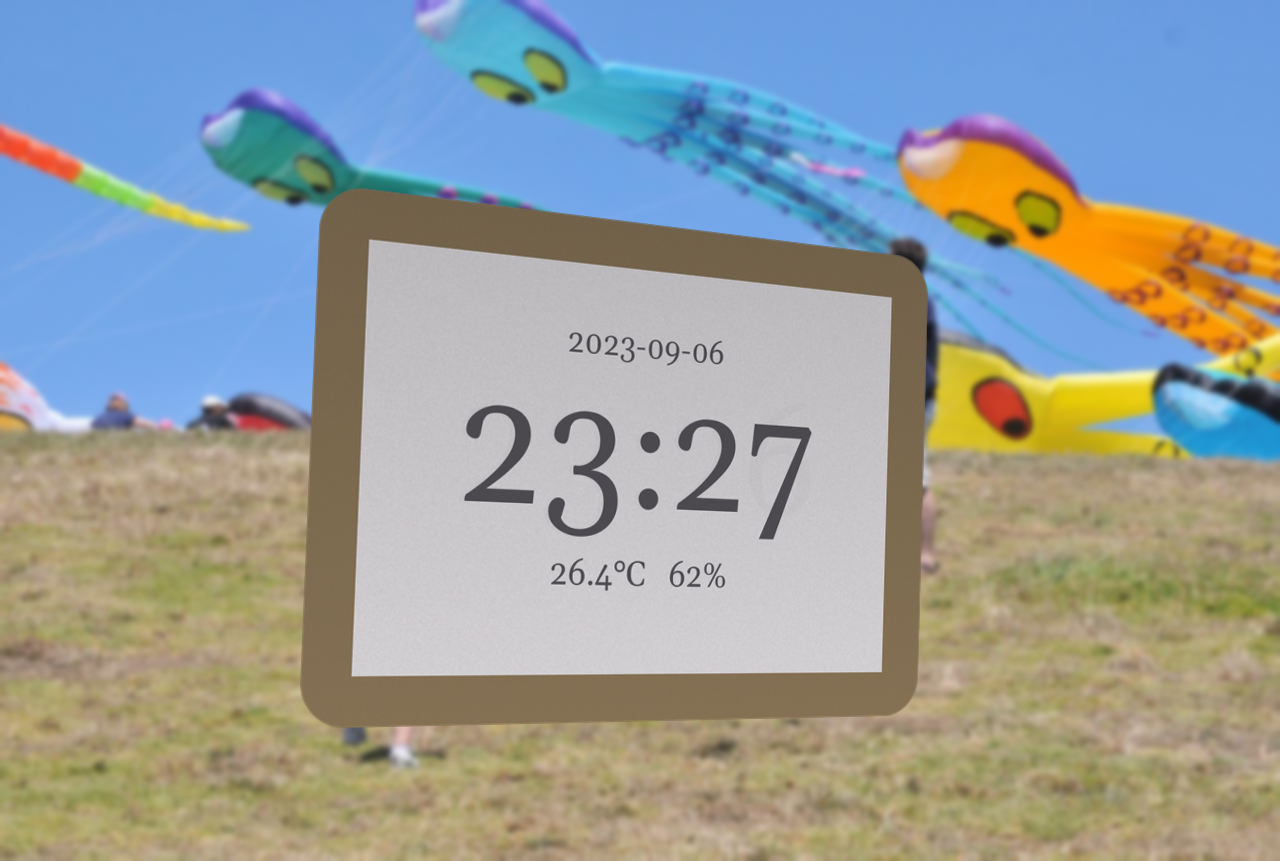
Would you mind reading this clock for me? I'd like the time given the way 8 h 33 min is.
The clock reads 23 h 27 min
